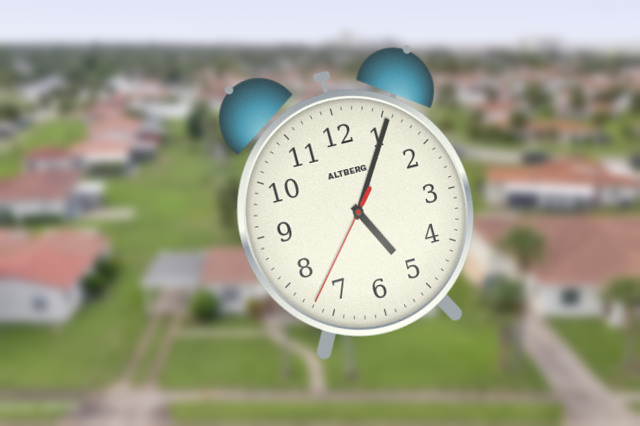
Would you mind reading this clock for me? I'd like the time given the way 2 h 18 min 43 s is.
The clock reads 5 h 05 min 37 s
